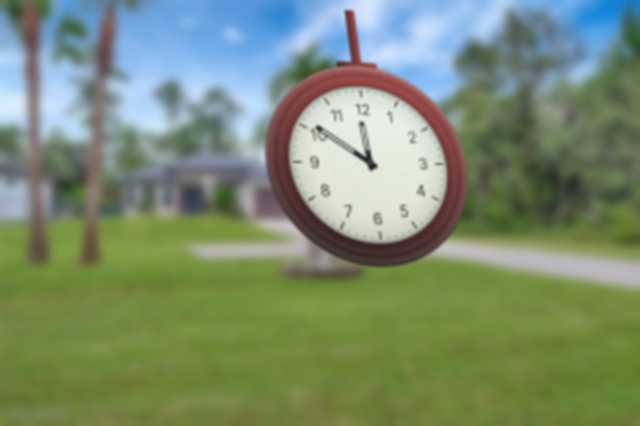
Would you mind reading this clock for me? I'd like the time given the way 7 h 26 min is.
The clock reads 11 h 51 min
